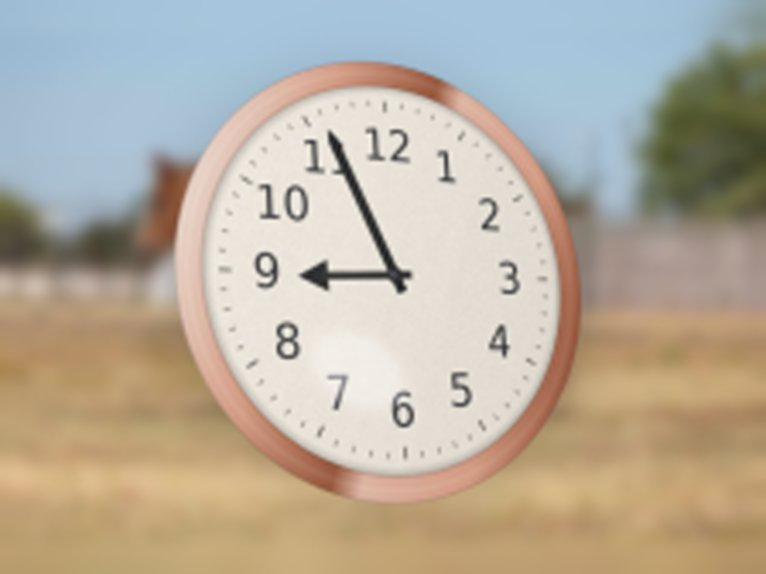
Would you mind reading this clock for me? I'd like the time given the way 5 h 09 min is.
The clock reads 8 h 56 min
